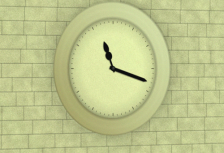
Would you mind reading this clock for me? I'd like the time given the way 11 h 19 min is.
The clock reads 11 h 18 min
